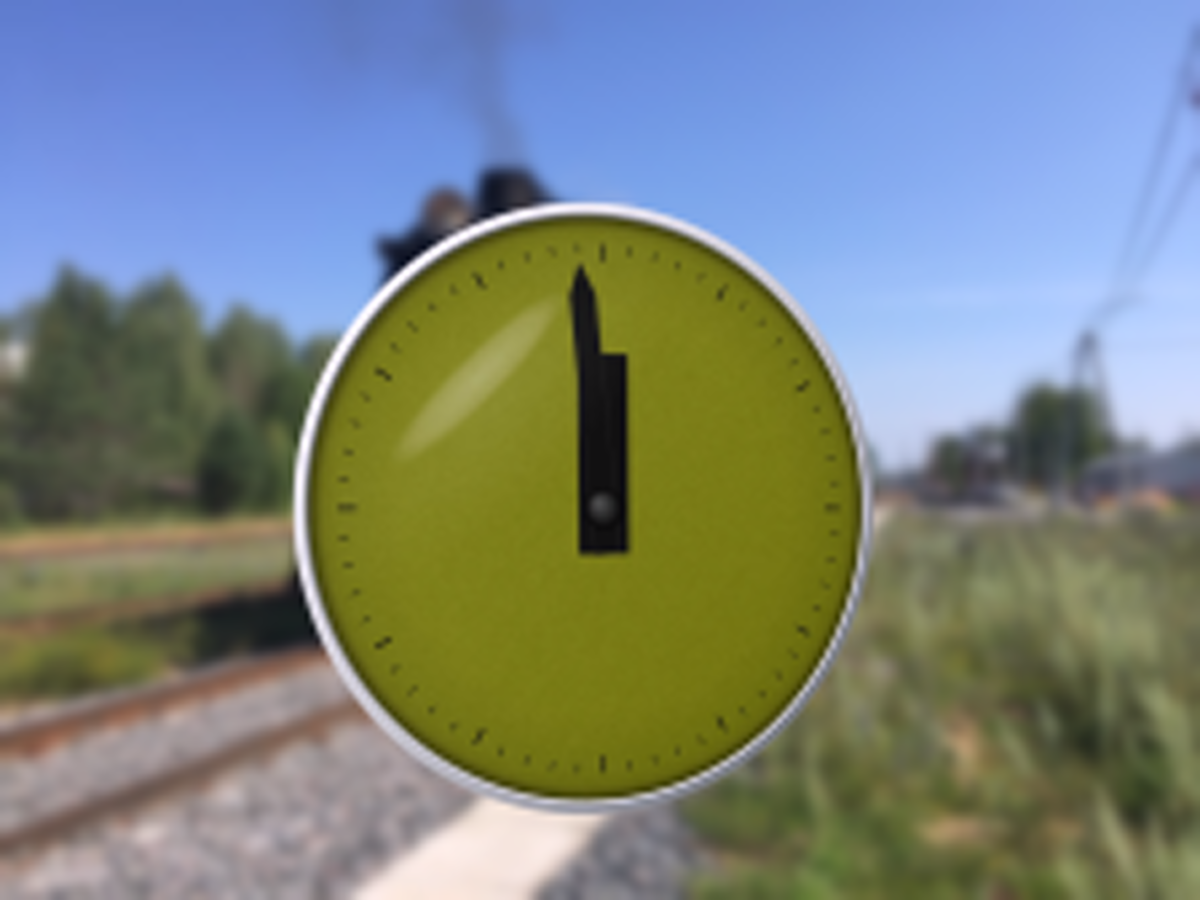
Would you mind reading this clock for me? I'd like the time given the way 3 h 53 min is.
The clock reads 11 h 59 min
